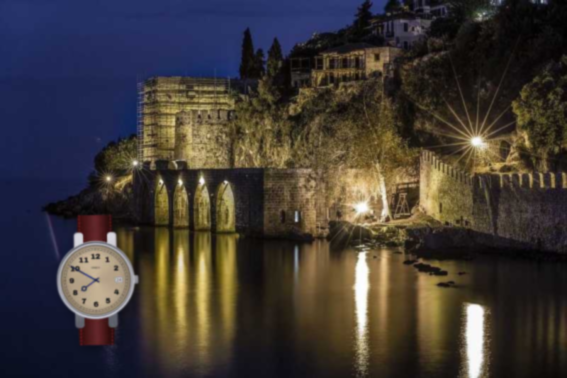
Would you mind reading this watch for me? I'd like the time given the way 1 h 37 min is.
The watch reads 7 h 50 min
